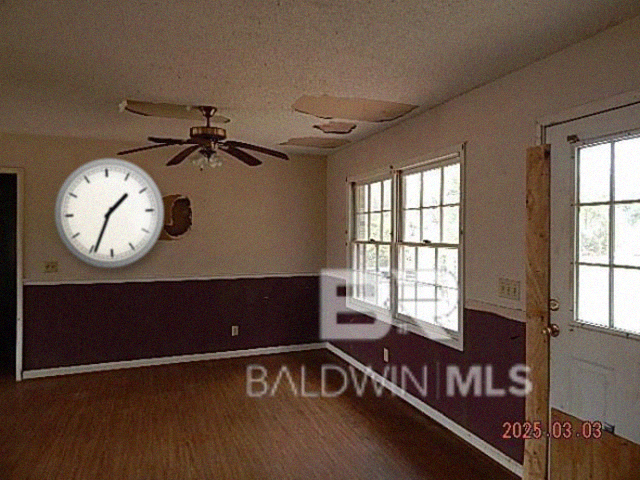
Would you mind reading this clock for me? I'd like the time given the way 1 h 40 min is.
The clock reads 1 h 34 min
